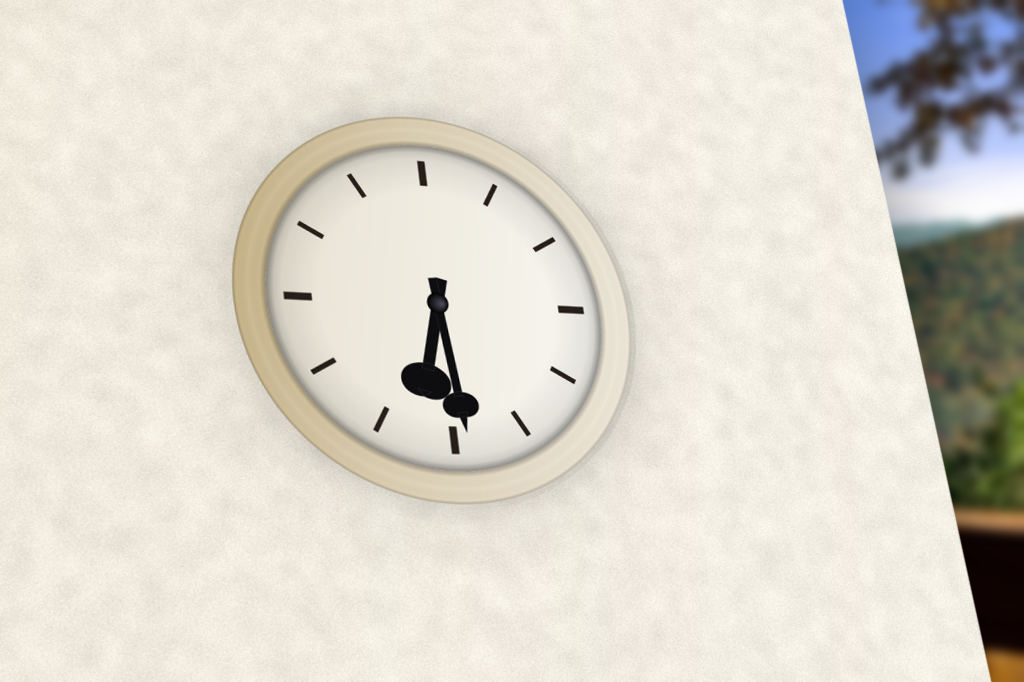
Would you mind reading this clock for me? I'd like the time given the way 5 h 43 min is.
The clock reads 6 h 29 min
